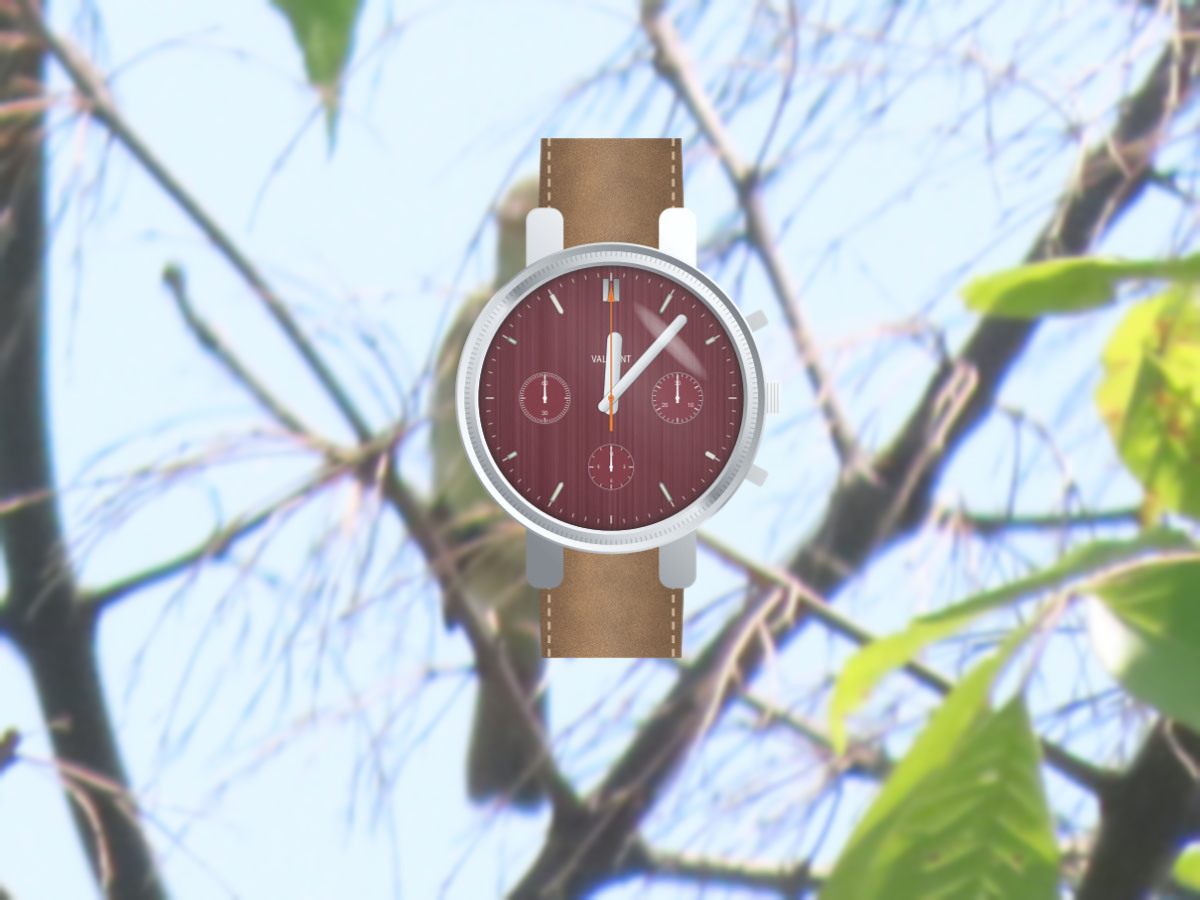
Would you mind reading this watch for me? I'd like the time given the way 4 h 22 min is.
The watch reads 12 h 07 min
